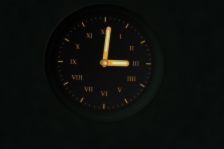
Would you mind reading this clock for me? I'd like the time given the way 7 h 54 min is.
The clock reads 3 h 01 min
